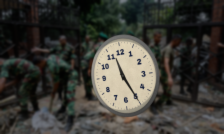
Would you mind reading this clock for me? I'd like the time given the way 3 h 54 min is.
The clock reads 11 h 25 min
